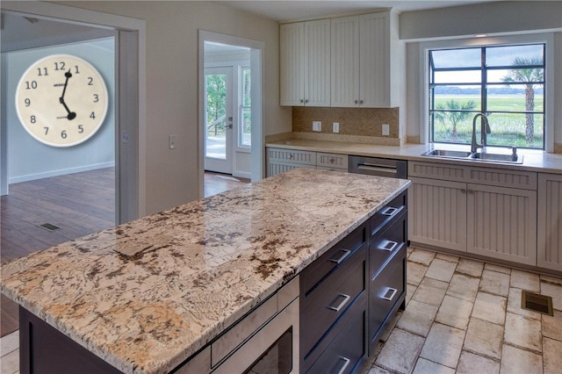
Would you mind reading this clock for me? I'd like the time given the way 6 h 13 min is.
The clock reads 5 h 03 min
